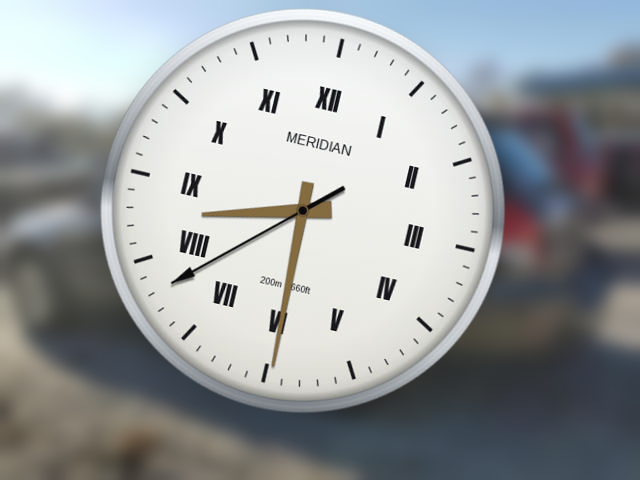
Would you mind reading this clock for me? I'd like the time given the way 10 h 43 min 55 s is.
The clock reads 8 h 29 min 38 s
